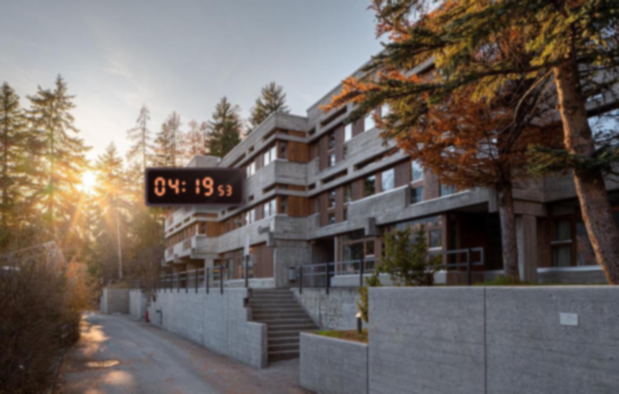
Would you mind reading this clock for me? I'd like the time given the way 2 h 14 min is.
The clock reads 4 h 19 min
